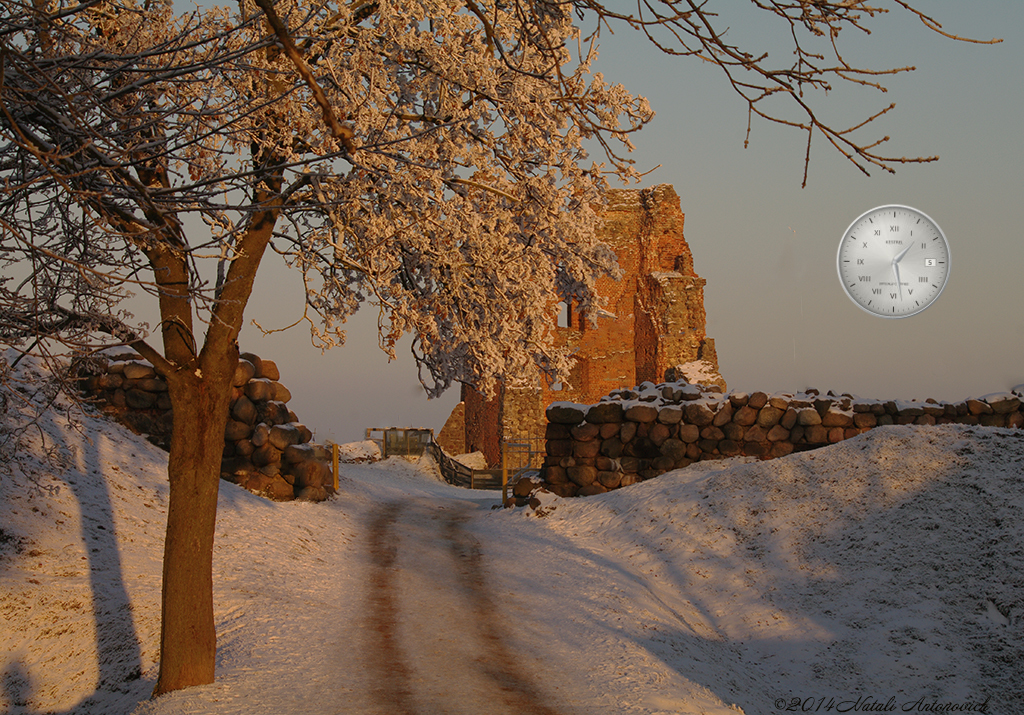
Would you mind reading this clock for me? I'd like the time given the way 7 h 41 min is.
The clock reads 1 h 28 min
